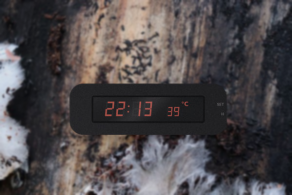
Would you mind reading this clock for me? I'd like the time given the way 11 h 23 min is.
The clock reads 22 h 13 min
